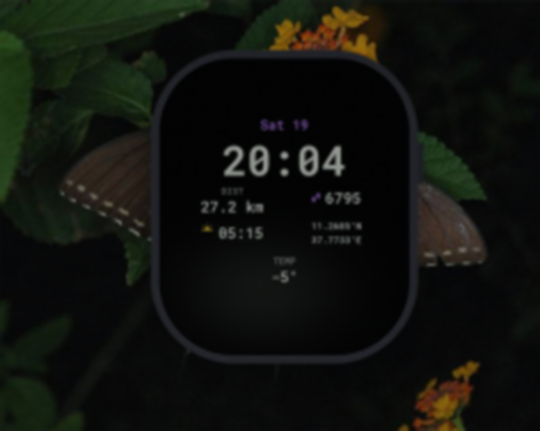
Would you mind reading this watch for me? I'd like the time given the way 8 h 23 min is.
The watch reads 20 h 04 min
